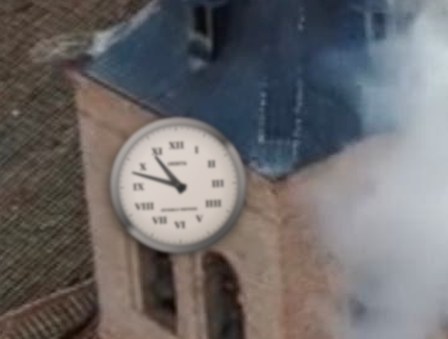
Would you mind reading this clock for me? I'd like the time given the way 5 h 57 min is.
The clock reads 10 h 48 min
